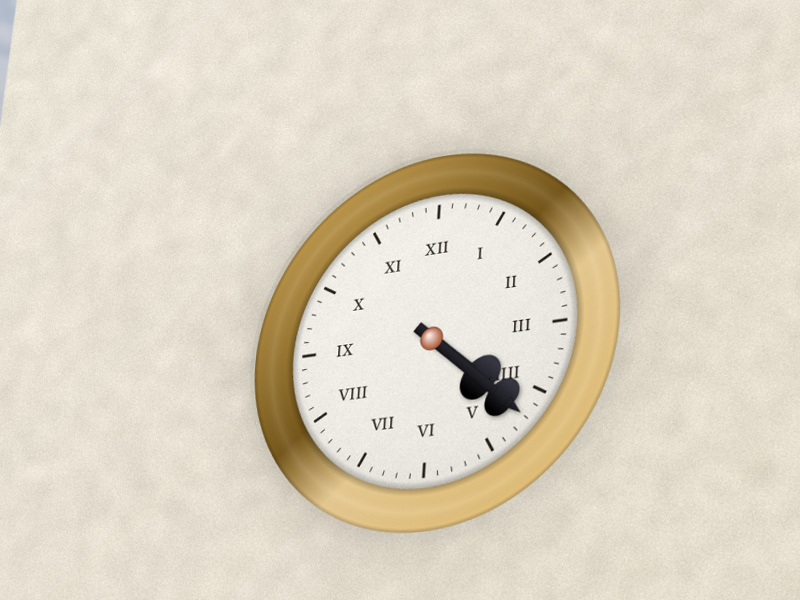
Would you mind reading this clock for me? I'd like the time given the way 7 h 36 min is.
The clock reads 4 h 22 min
